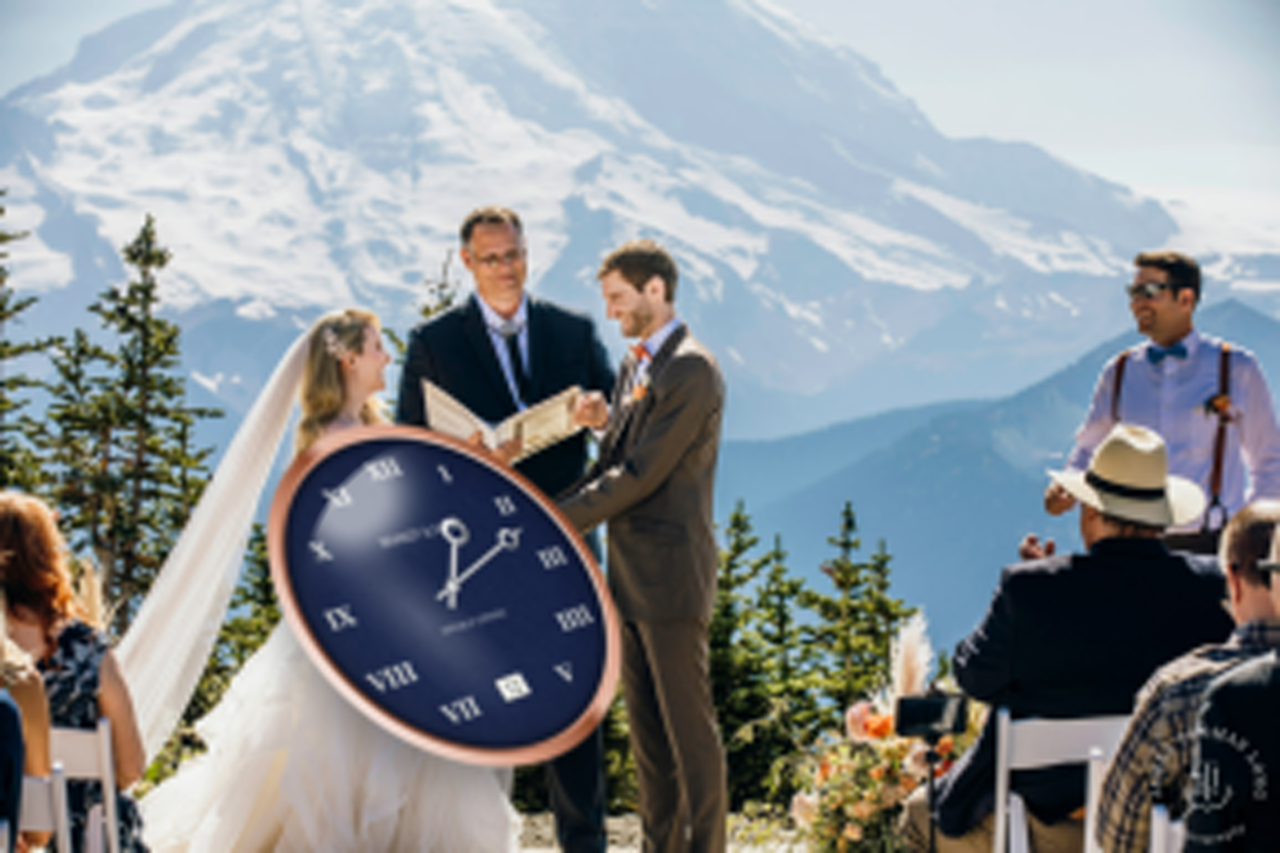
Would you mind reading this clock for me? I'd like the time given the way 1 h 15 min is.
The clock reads 1 h 12 min
